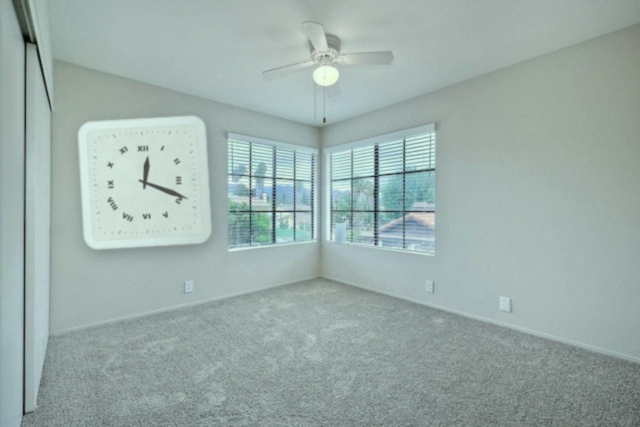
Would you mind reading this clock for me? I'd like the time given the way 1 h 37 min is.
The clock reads 12 h 19 min
